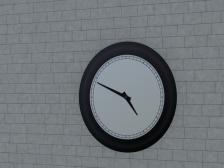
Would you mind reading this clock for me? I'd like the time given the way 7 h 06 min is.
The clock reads 4 h 49 min
